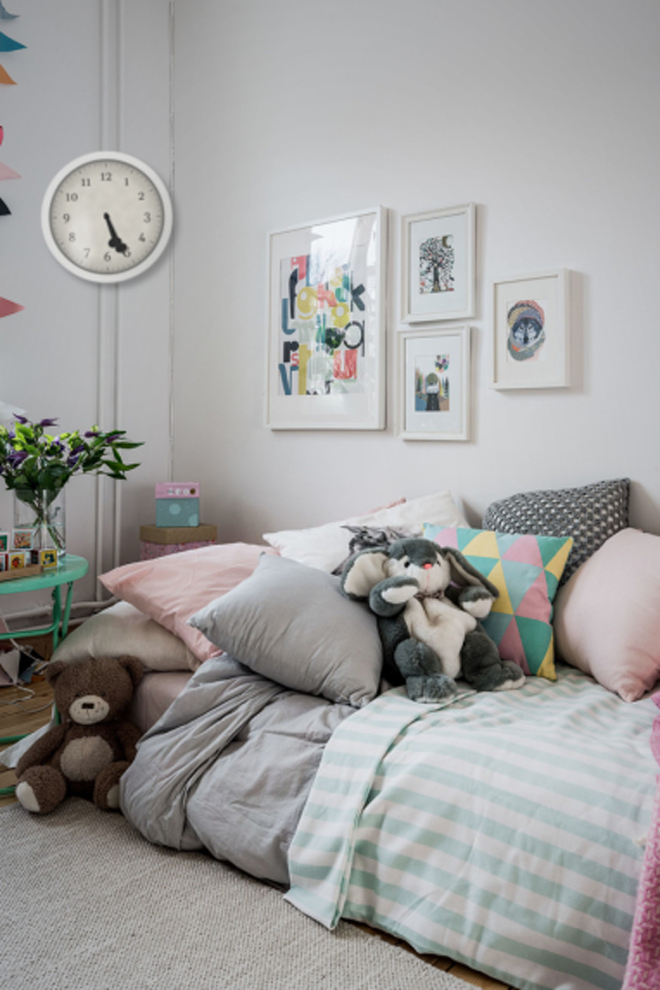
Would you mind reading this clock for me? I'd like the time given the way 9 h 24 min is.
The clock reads 5 h 26 min
